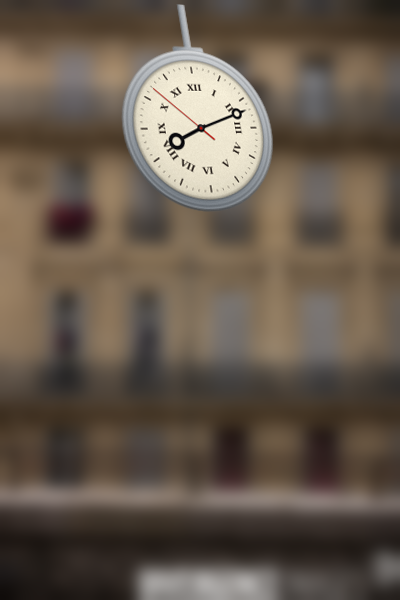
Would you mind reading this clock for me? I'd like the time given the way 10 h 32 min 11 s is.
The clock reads 8 h 11 min 52 s
